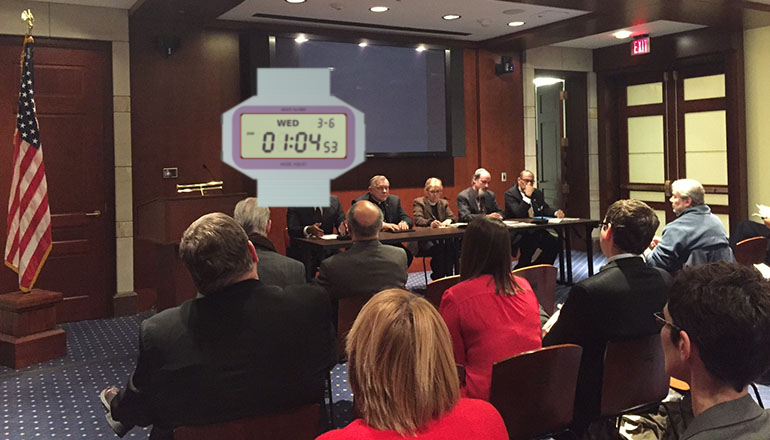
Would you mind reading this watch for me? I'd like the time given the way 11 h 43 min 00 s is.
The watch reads 1 h 04 min 53 s
